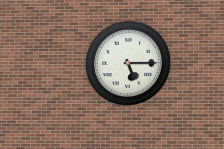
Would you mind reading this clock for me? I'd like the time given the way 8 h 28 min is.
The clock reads 5 h 15 min
